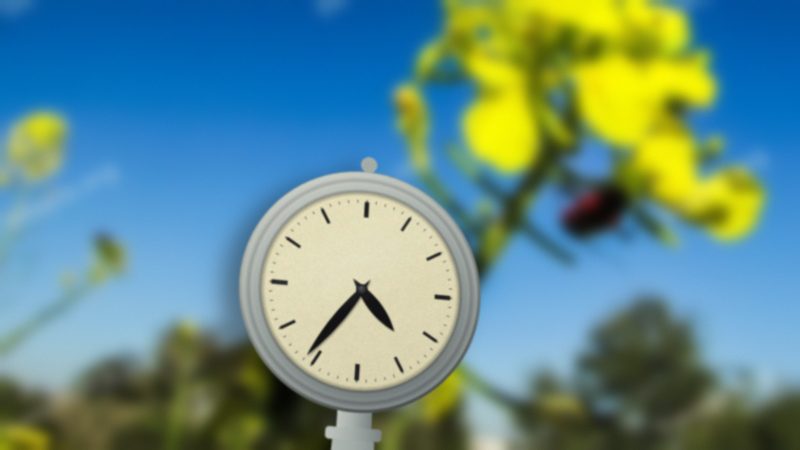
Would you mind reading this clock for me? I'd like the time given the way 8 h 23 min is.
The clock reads 4 h 36 min
